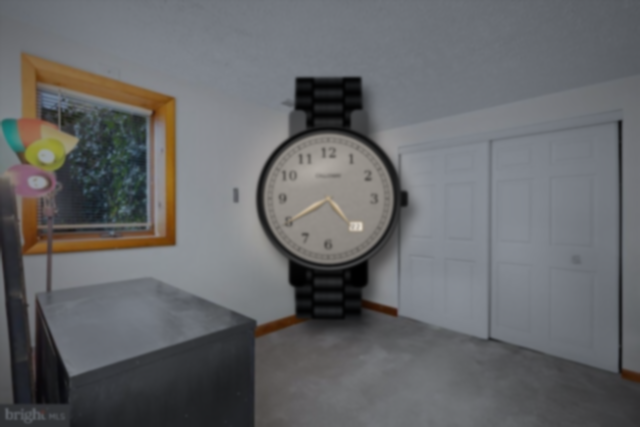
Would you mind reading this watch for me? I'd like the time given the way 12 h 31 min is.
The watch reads 4 h 40 min
